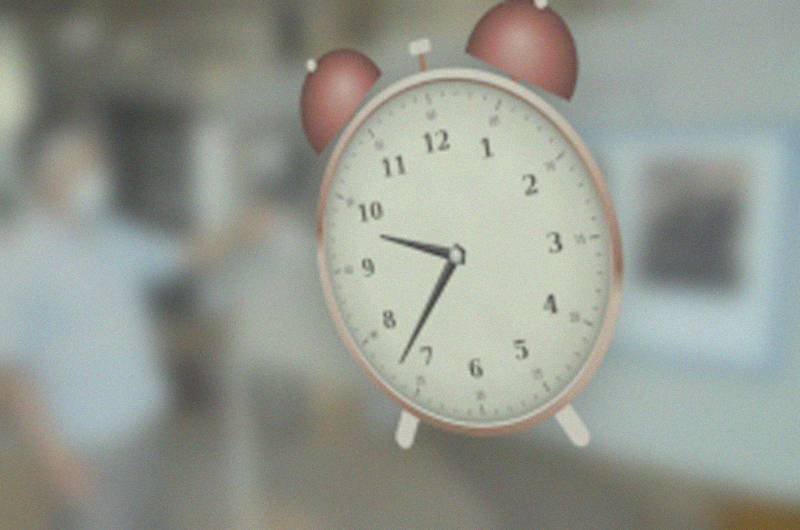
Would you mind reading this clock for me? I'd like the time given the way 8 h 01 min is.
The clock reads 9 h 37 min
